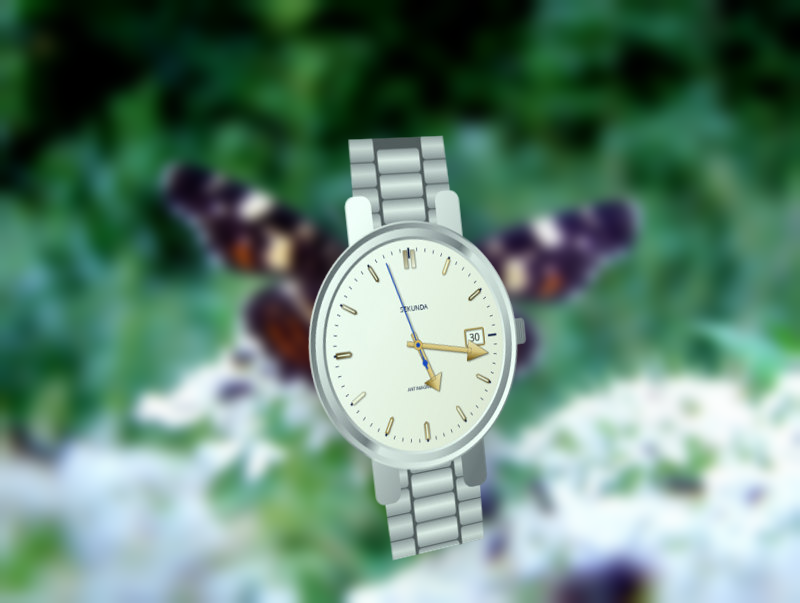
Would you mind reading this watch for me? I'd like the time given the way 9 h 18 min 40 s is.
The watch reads 5 h 16 min 57 s
